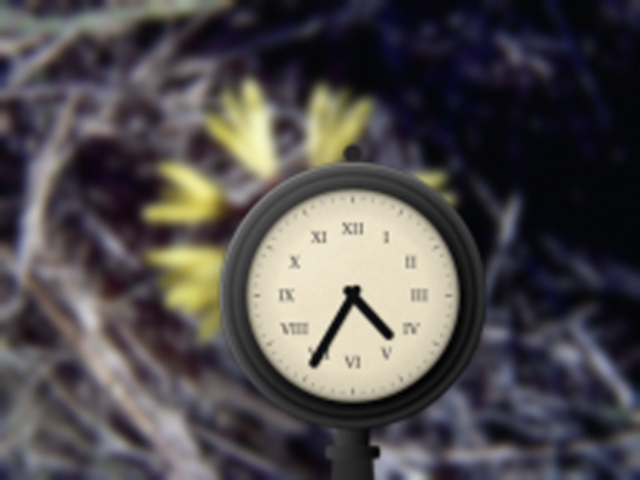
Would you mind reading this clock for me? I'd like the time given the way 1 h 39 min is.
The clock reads 4 h 35 min
